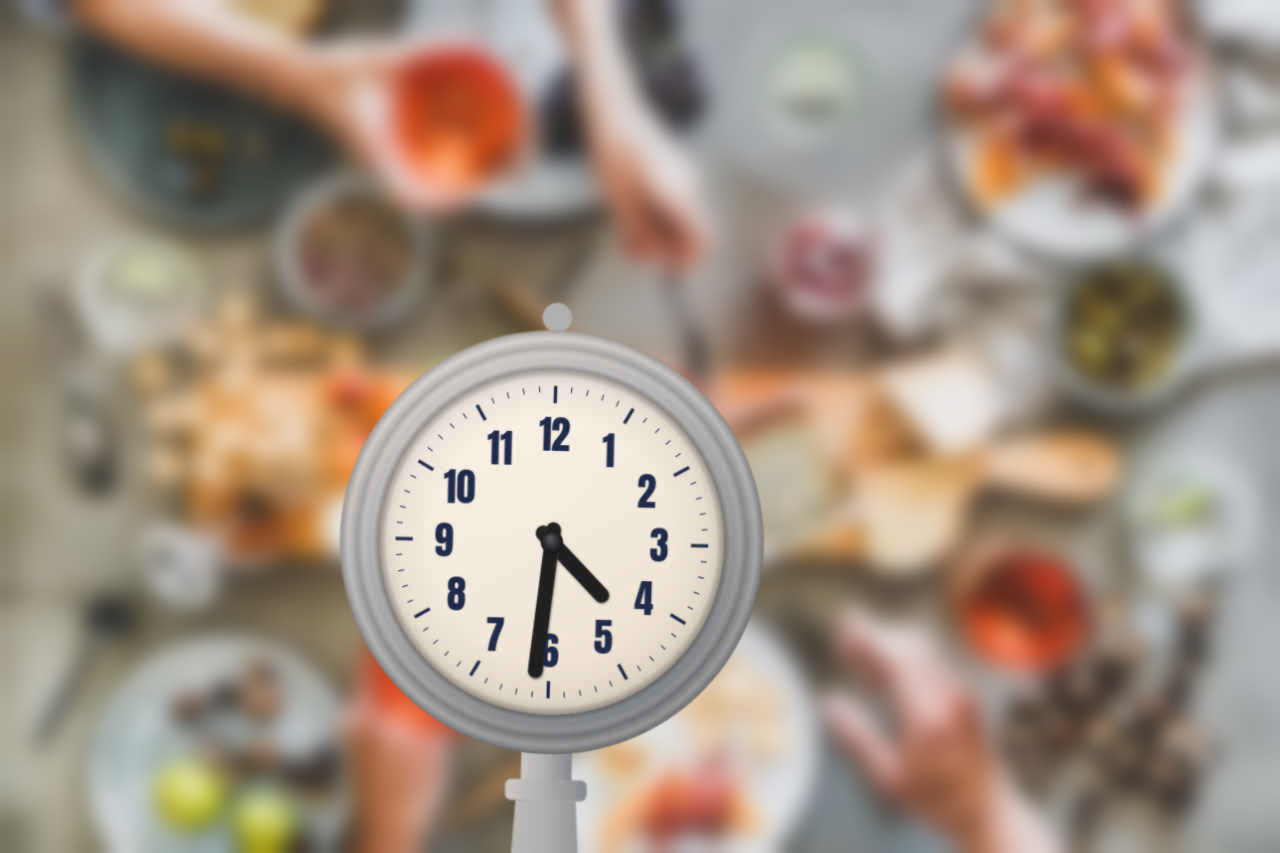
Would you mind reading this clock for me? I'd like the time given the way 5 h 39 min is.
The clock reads 4 h 31 min
